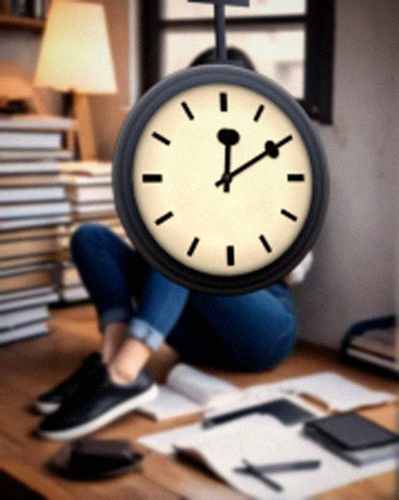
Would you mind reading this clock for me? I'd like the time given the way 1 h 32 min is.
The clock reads 12 h 10 min
